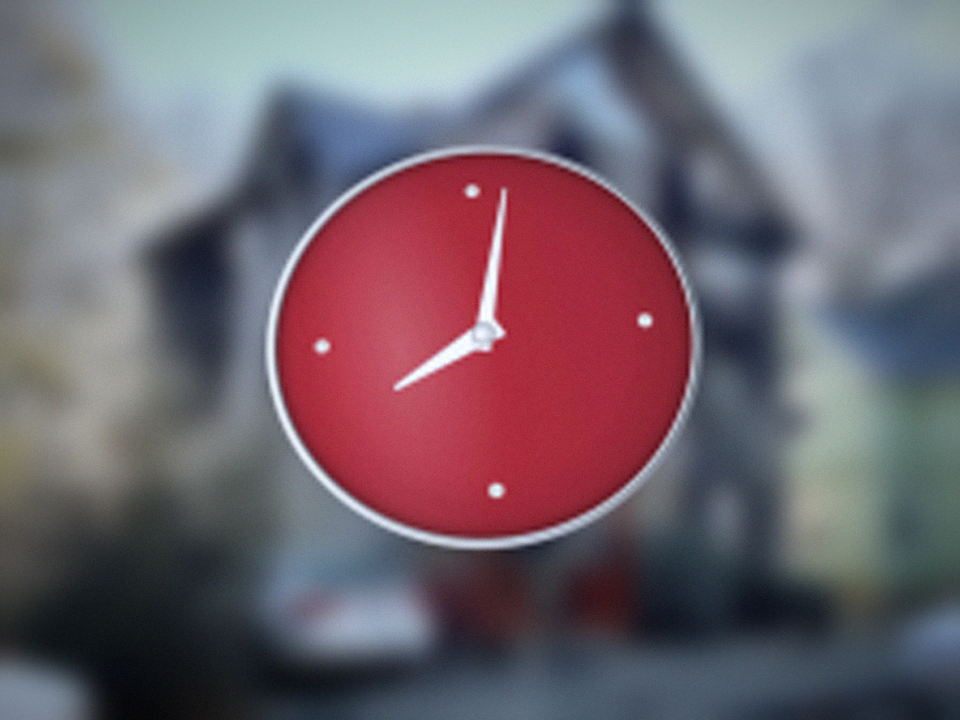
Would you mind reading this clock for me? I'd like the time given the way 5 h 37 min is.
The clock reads 8 h 02 min
